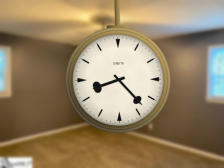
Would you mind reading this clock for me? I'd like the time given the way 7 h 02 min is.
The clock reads 8 h 23 min
